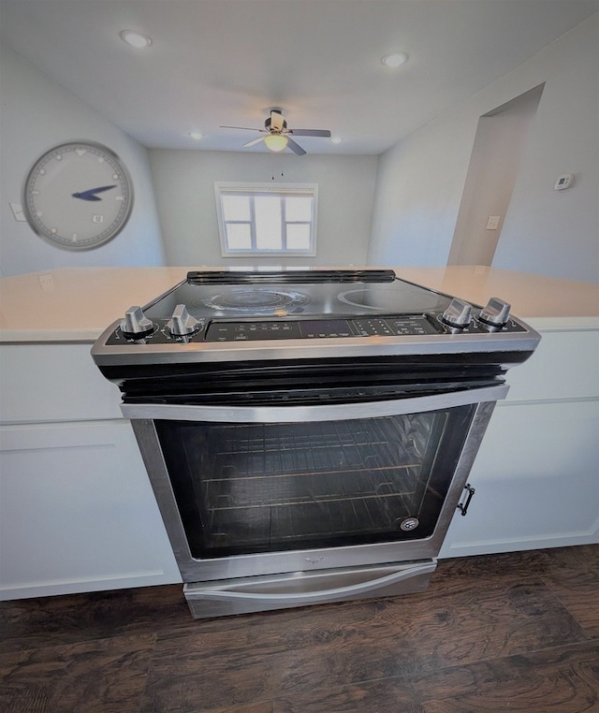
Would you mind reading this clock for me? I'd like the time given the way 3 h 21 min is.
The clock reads 3 h 12 min
